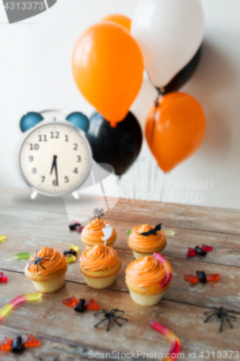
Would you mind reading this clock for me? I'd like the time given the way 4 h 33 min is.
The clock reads 6 h 29 min
